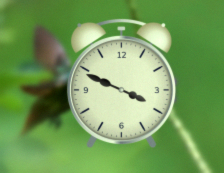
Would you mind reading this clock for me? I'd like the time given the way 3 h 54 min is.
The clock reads 3 h 49 min
